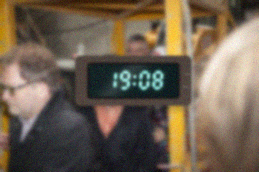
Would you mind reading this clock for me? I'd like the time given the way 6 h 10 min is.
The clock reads 19 h 08 min
